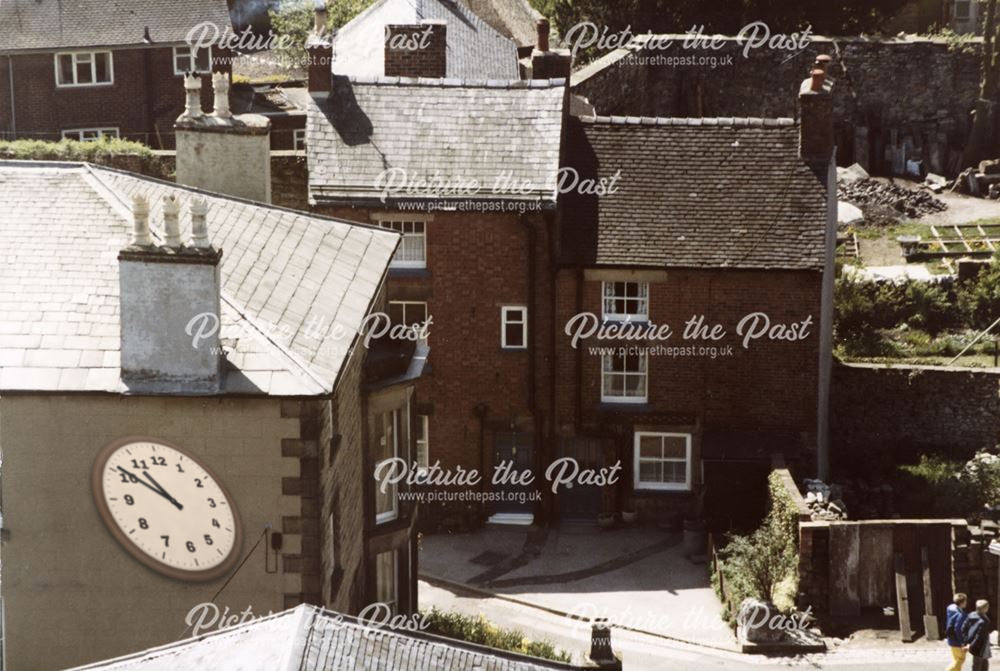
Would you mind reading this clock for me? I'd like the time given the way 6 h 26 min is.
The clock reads 10 h 51 min
